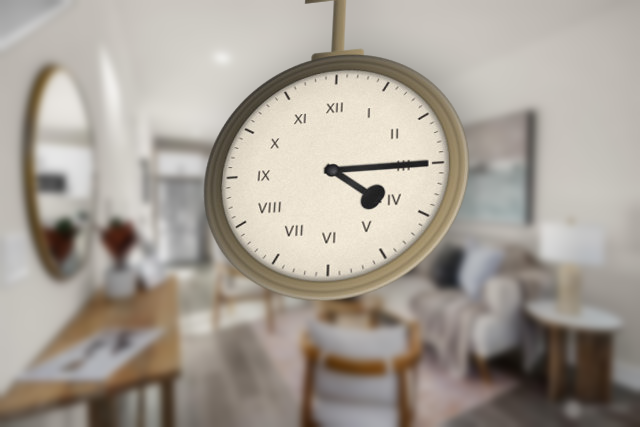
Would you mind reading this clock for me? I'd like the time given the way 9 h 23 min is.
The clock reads 4 h 15 min
